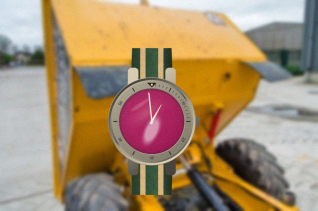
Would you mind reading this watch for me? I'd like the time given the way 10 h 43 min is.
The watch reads 12 h 59 min
